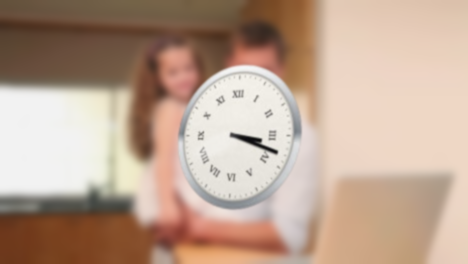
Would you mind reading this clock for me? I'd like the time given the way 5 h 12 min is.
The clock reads 3 h 18 min
